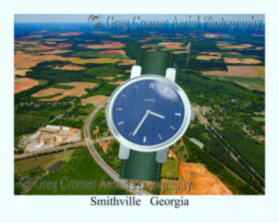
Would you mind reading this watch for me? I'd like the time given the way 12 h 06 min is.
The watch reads 3 h 34 min
